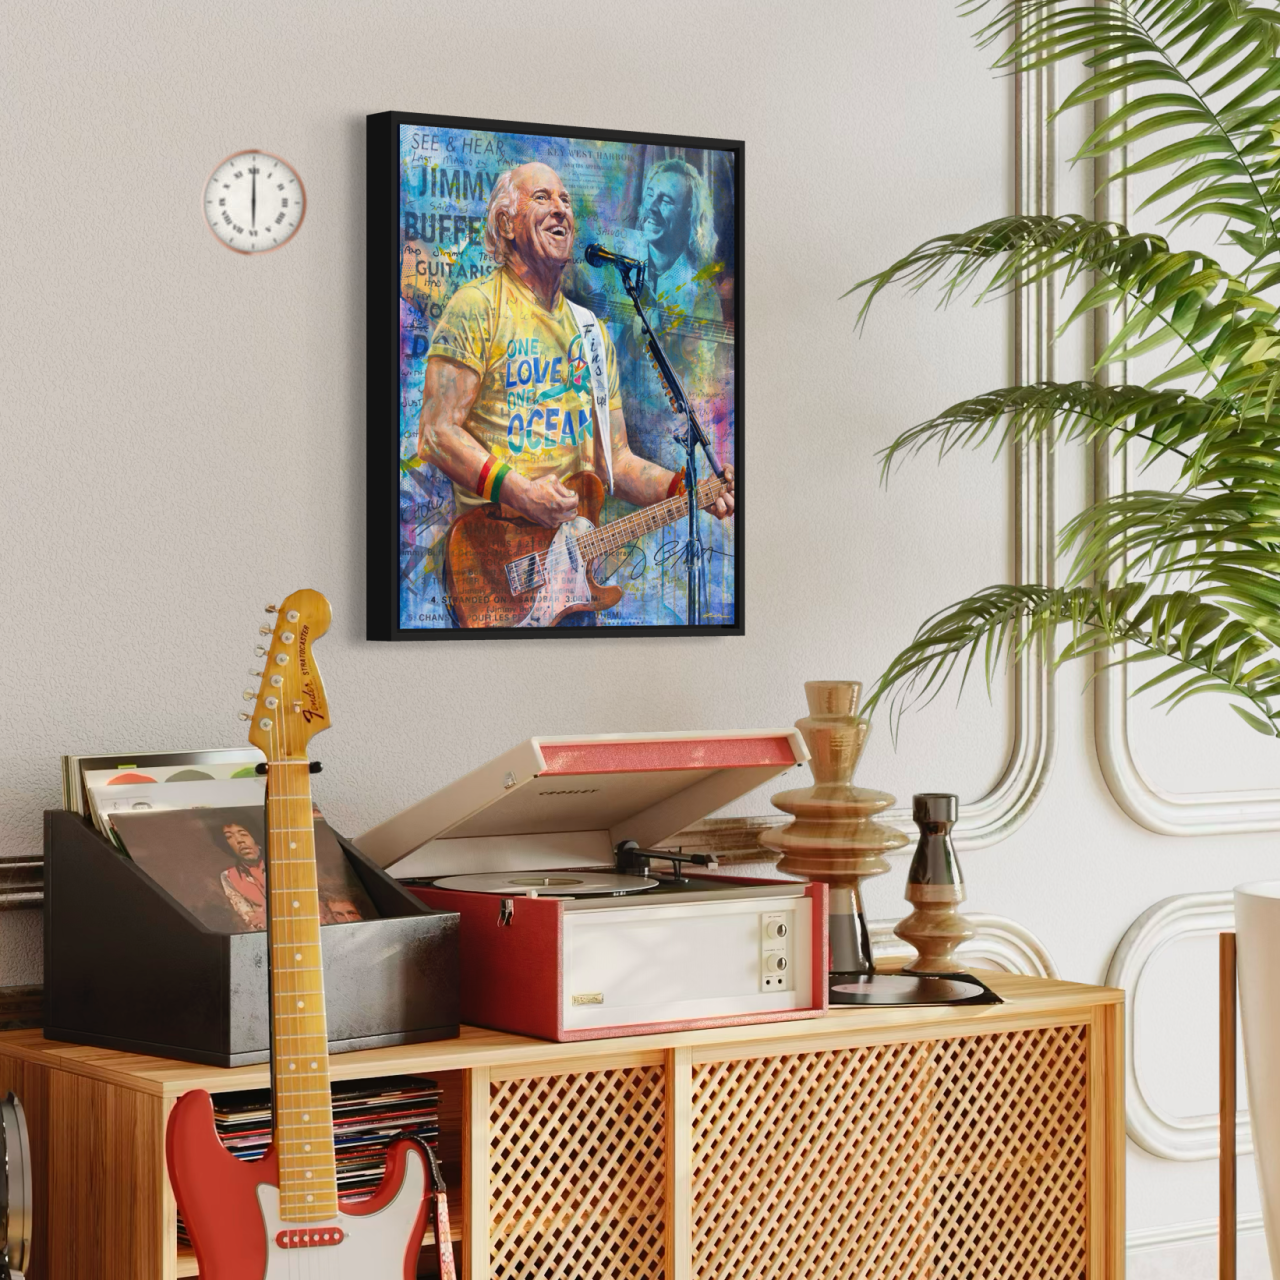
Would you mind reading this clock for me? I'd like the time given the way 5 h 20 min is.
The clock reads 6 h 00 min
